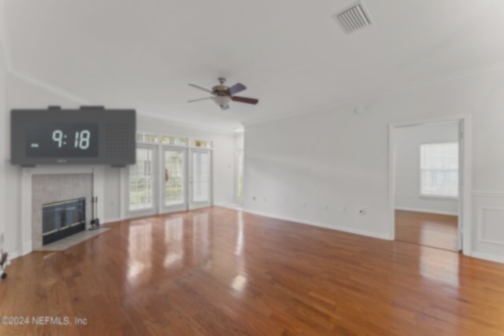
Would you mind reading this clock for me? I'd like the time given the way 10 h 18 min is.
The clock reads 9 h 18 min
